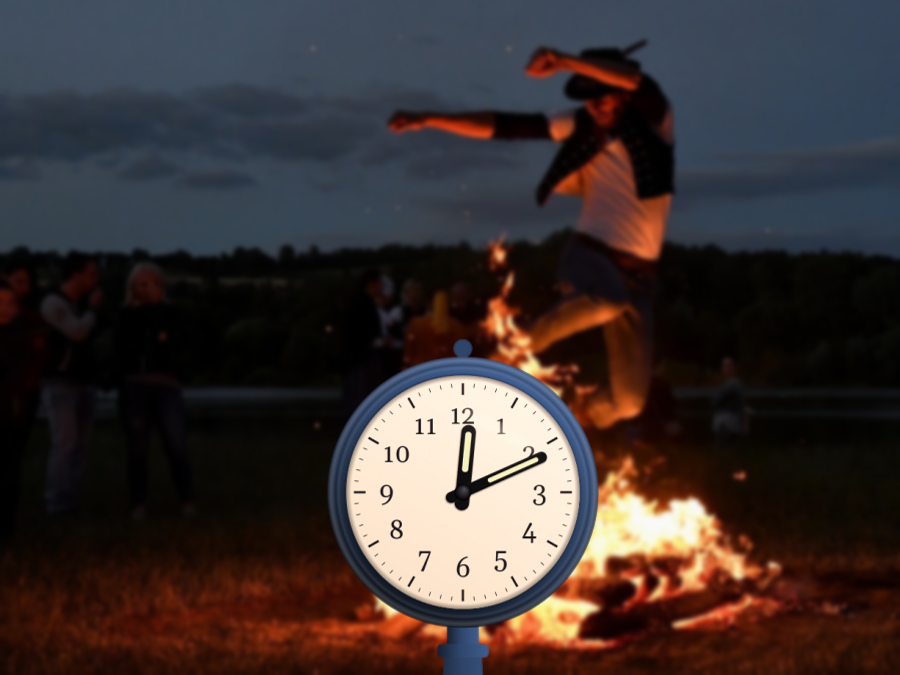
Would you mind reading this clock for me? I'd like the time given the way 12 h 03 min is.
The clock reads 12 h 11 min
